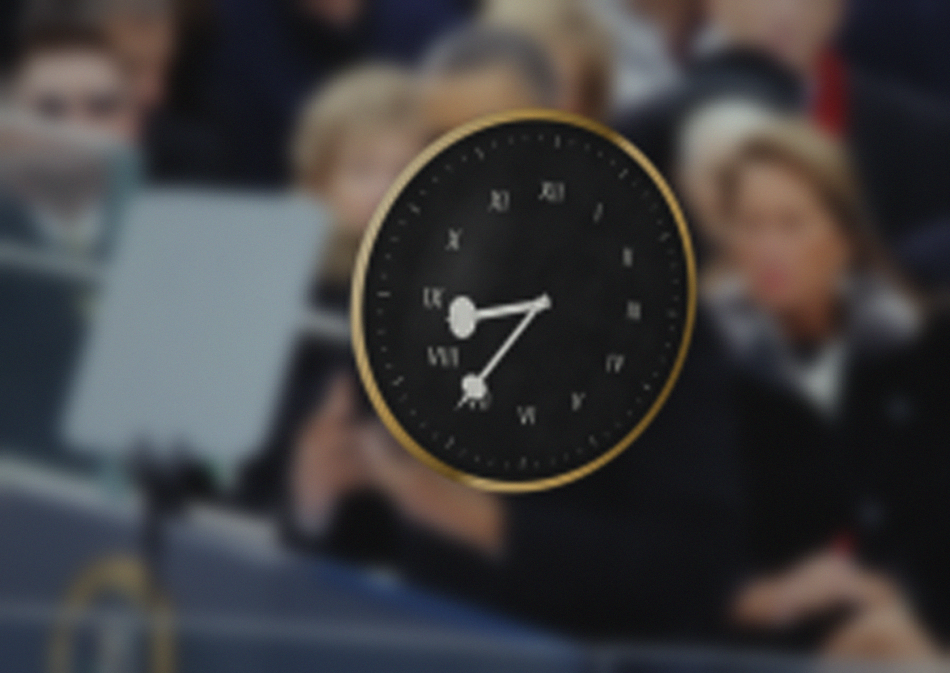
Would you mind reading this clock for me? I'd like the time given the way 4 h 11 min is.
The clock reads 8 h 36 min
